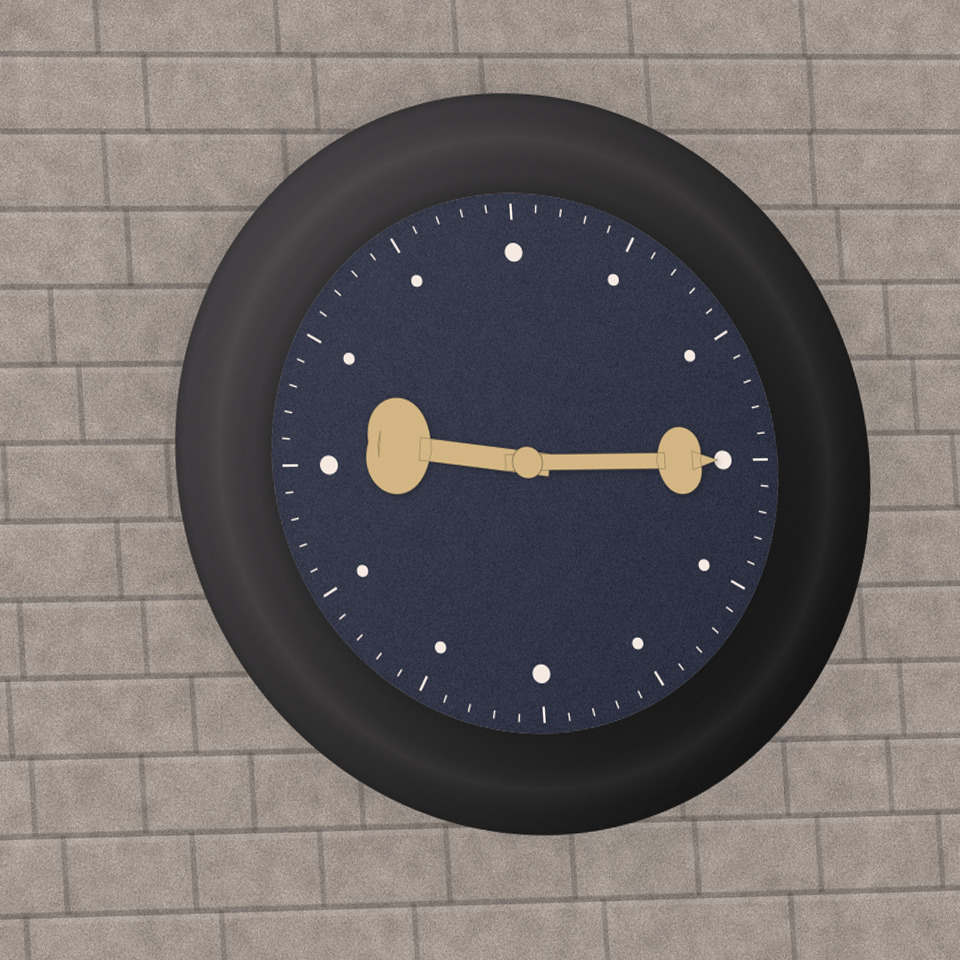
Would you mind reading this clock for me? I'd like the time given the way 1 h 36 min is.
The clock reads 9 h 15 min
